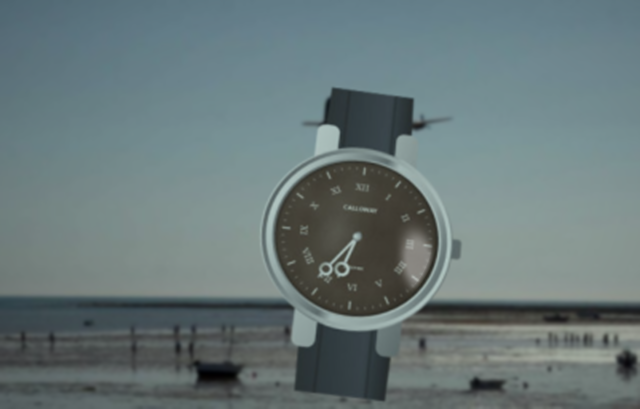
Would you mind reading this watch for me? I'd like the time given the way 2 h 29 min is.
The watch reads 6 h 36 min
